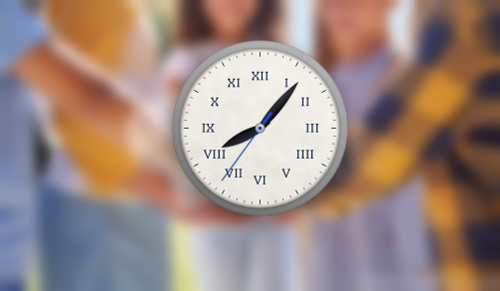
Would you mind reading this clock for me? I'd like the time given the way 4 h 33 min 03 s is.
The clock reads 8 h 06 min 36 s
